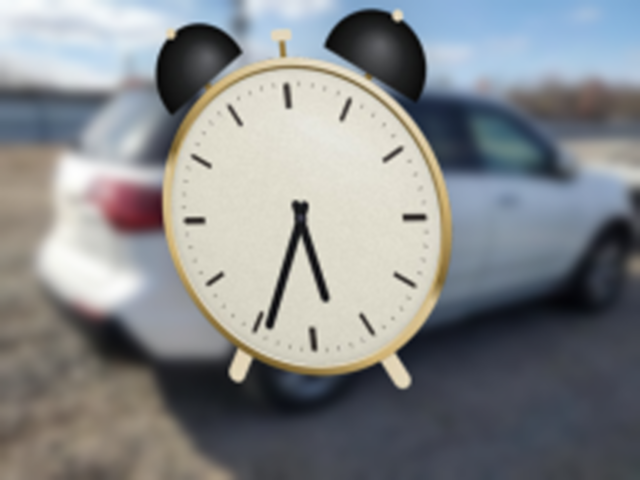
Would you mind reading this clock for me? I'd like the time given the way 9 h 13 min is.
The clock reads 5 h 34 min
